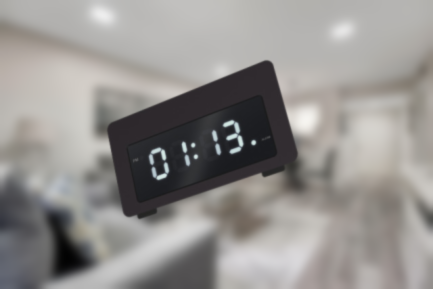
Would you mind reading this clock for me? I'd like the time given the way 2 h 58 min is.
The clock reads 1 h 13 min
